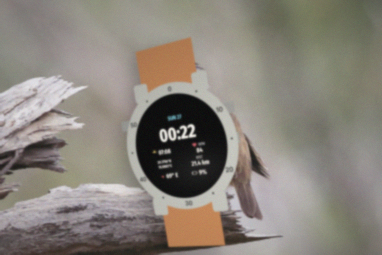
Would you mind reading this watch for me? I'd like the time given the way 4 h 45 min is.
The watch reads 0 h 22 min
